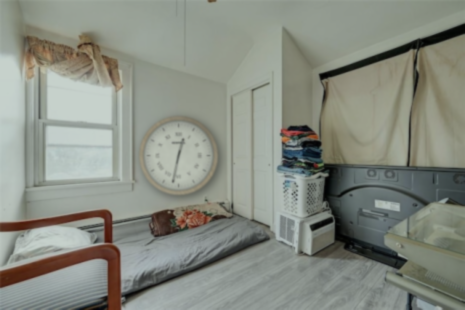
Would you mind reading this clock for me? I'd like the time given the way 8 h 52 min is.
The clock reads 12 h 32 min
